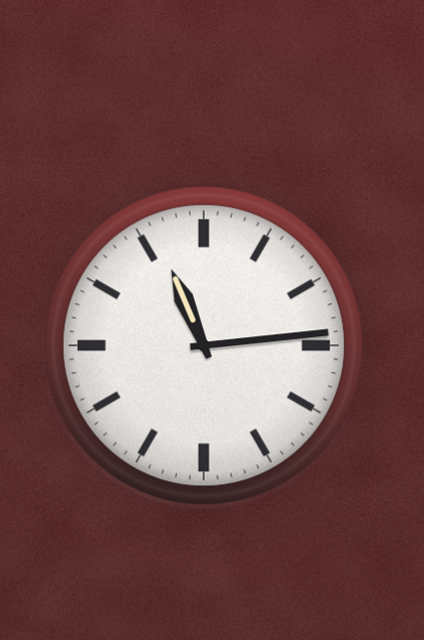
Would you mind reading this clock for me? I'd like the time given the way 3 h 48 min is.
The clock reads 11 h 14 min
